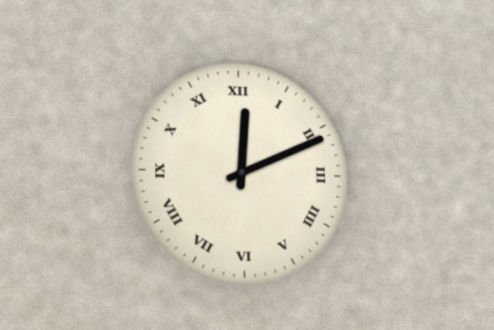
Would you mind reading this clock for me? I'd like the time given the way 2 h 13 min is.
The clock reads 12 h 11 min
